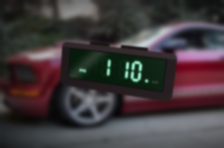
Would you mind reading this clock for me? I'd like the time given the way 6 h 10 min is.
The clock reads 1 h 10 min
